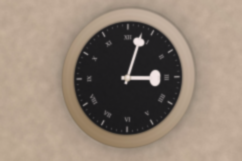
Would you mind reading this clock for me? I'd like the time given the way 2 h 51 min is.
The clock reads 3 h 03 min
